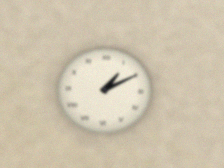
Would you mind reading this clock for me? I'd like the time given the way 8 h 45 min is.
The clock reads 1 h 10 min
